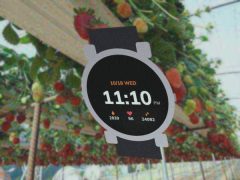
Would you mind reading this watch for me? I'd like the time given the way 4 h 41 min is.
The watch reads 11 h 10 min
